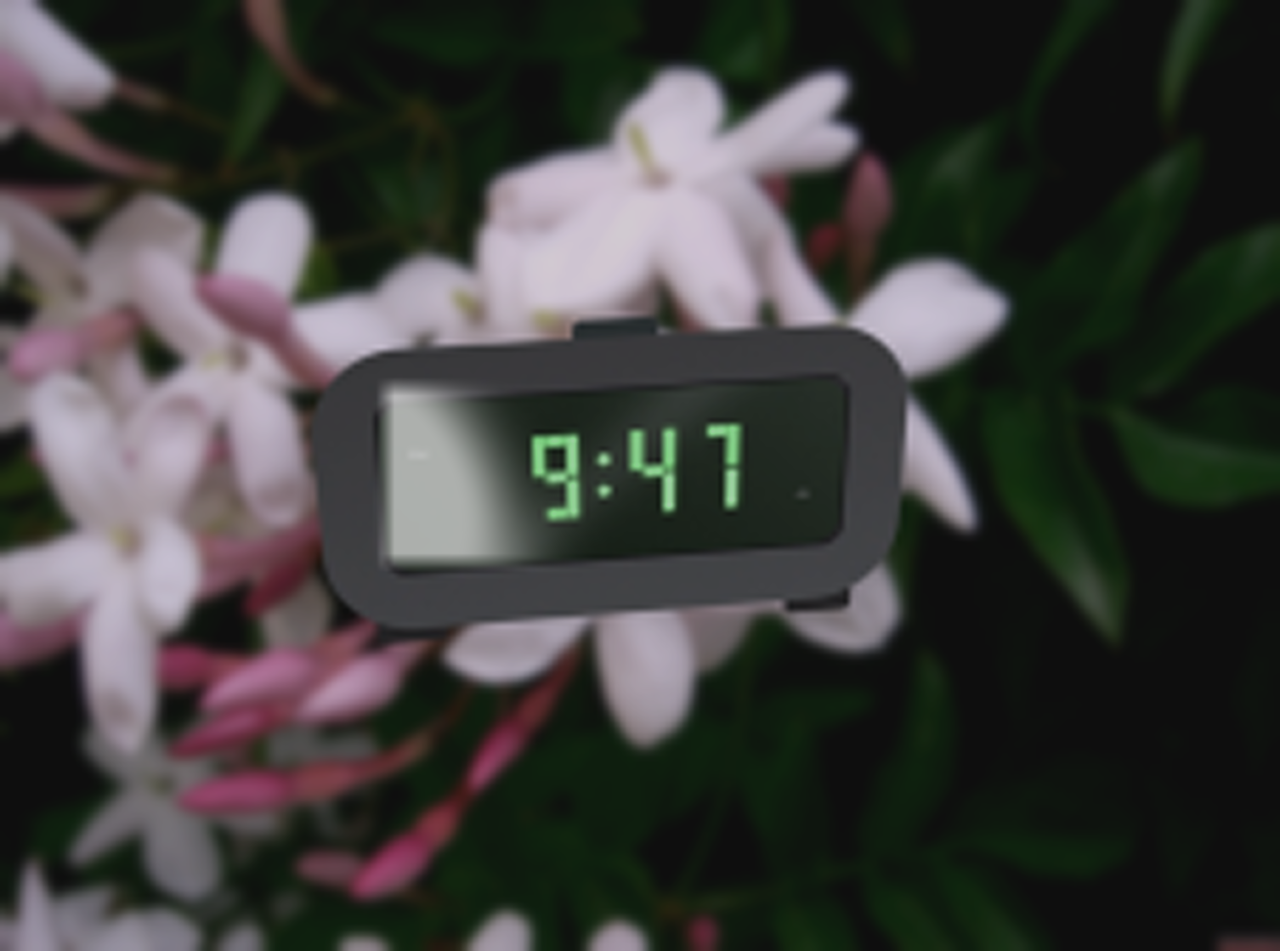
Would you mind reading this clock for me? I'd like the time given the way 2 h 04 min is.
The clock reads 9 h 47 min
